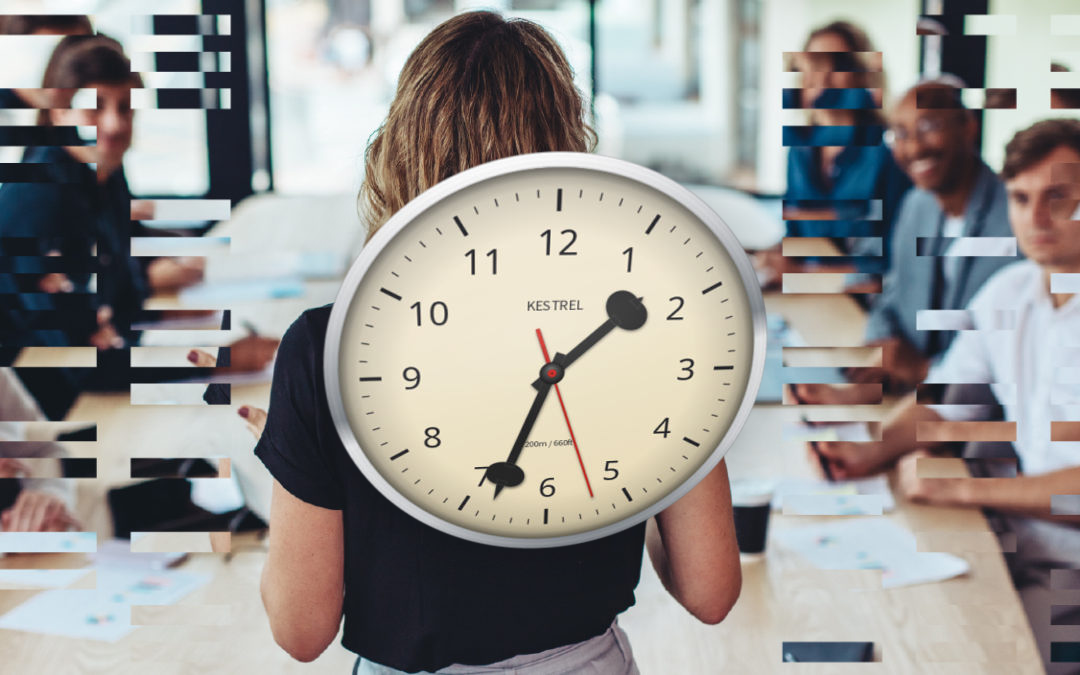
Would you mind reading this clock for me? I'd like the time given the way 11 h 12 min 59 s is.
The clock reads 1 h 33 min 27 s
